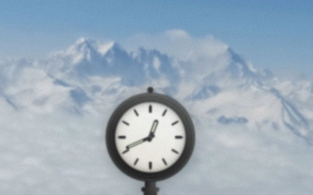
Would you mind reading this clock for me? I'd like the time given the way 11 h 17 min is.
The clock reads 12 h 41 min
